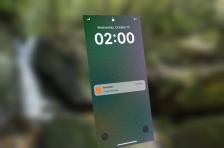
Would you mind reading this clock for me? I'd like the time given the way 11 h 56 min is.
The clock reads 2 h 00 min
